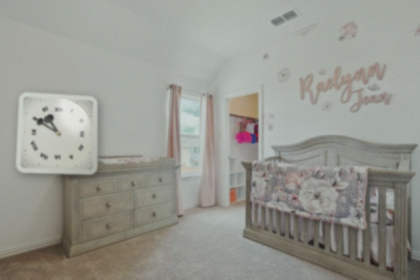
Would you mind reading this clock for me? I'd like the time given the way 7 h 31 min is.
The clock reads 10 h 50 min
